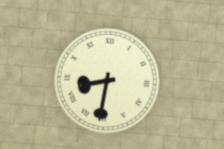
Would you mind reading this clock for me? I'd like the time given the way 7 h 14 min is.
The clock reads 8 h 31 min
